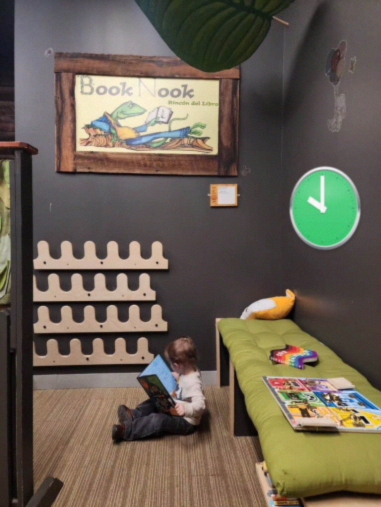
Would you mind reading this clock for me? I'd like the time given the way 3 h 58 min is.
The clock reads 10 h 00 min
